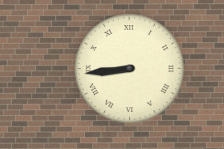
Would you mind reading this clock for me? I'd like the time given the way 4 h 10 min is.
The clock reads 8 h 44 min
